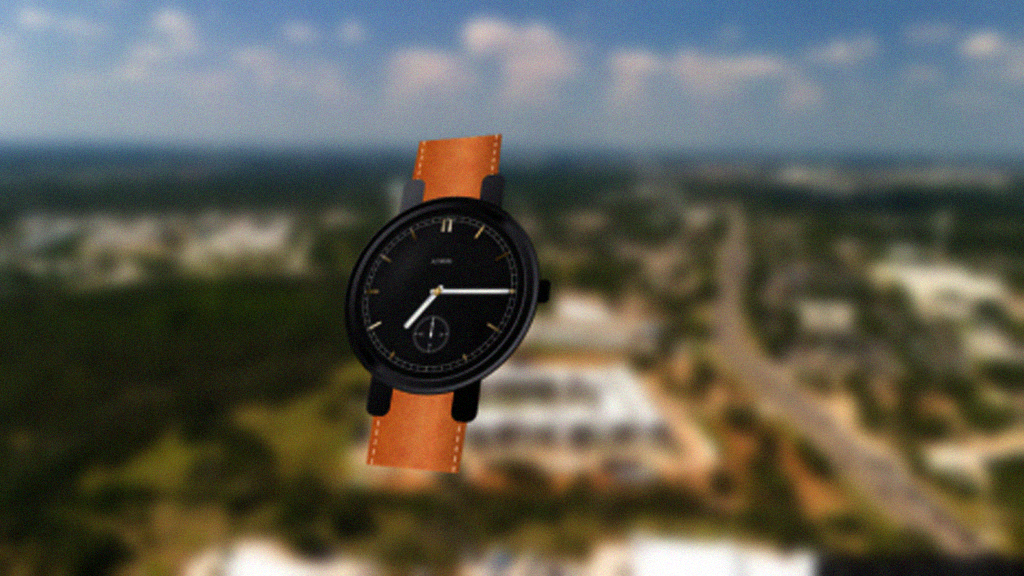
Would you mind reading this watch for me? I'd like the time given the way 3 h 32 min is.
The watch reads 7 h 15 min
